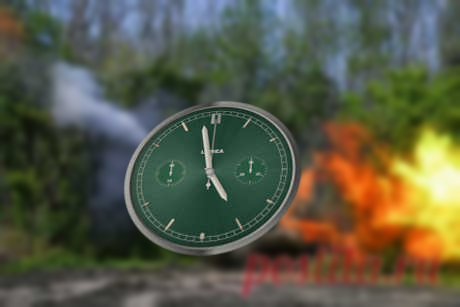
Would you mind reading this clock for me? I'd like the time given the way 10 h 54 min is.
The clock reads 4 h 58 min
